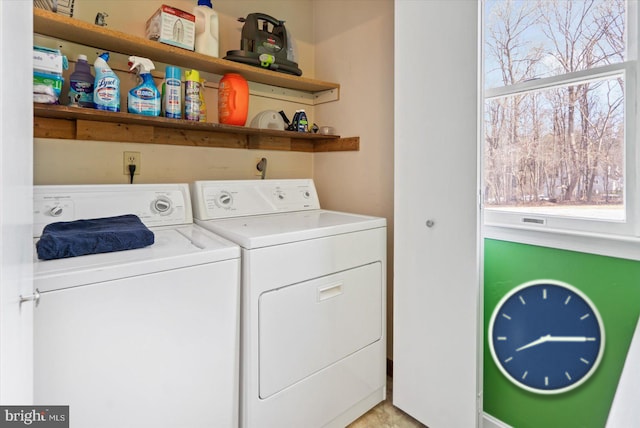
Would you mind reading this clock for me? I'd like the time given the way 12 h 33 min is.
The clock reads 8 h 15 min
